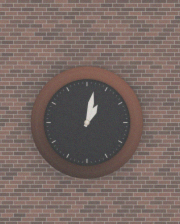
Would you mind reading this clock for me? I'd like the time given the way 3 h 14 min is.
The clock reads 1 h 02 min
